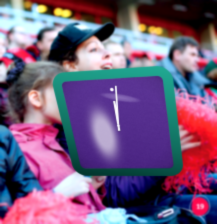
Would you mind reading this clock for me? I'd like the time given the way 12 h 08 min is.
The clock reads 12 h 01 min
